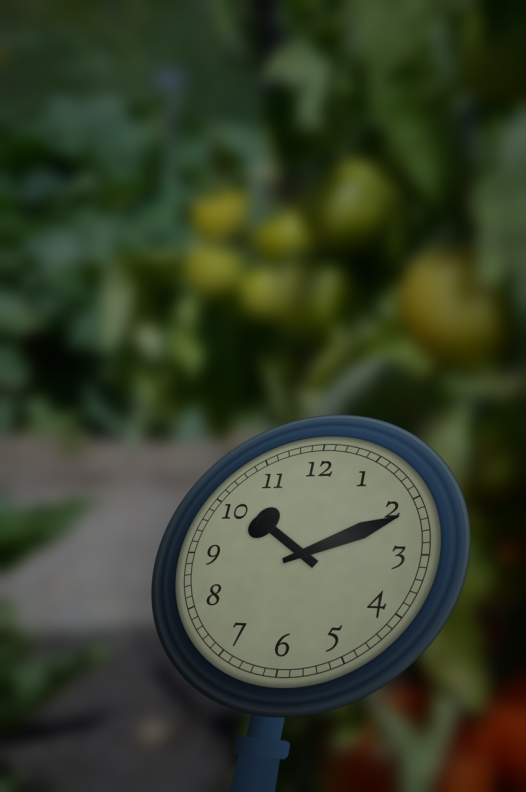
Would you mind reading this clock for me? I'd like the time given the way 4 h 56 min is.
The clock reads 10 h 11 min
